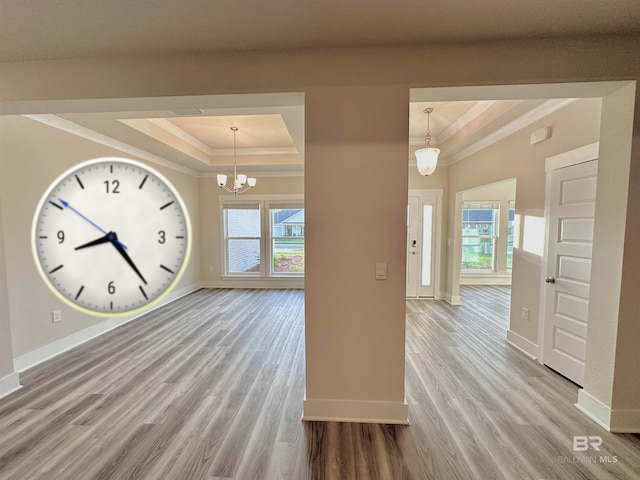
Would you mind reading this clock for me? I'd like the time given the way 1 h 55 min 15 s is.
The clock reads 8 h 23 min 51 s
